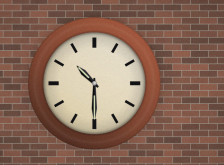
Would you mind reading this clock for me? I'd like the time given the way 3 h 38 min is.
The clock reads 10 h 30 min
